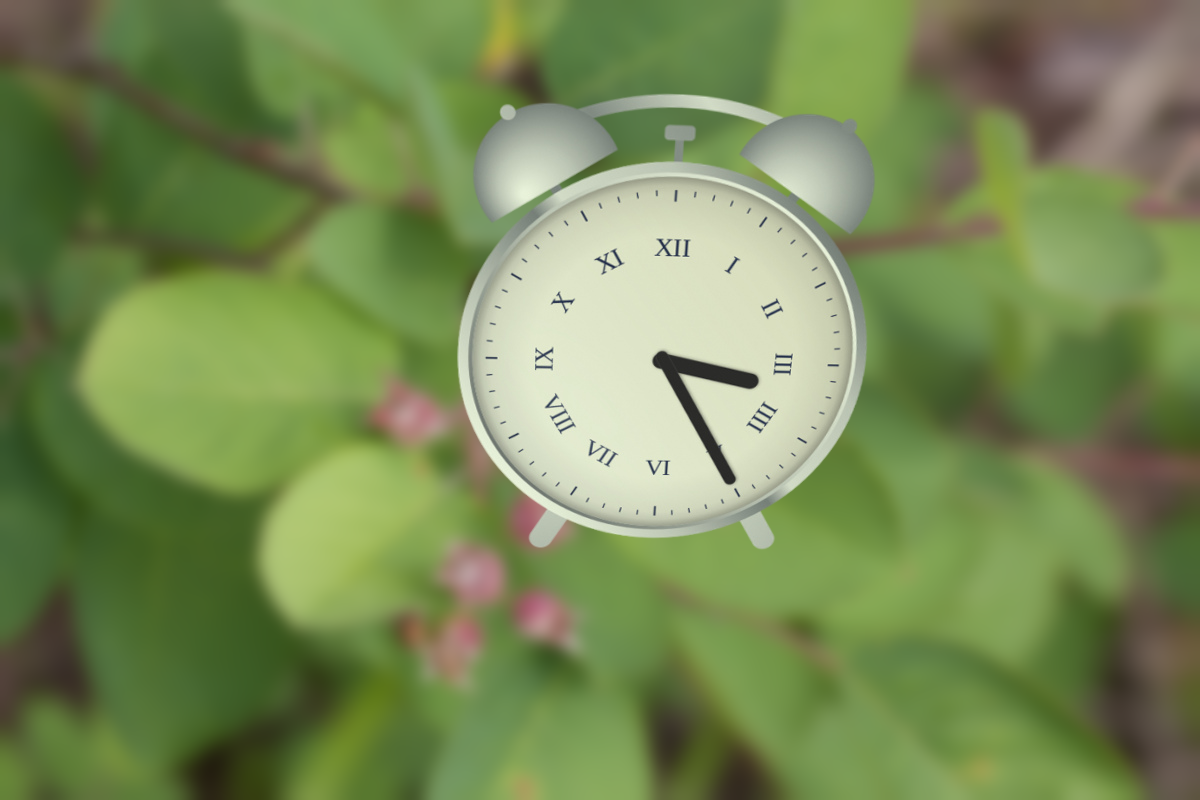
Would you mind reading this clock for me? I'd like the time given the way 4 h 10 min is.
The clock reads 3 h 25 min
